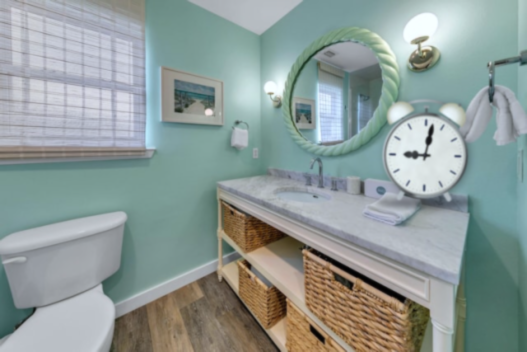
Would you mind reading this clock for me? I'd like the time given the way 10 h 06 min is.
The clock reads 9 h 02 min
